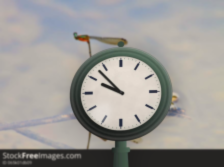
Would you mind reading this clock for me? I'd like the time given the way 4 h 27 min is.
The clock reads 9 h 53 min
